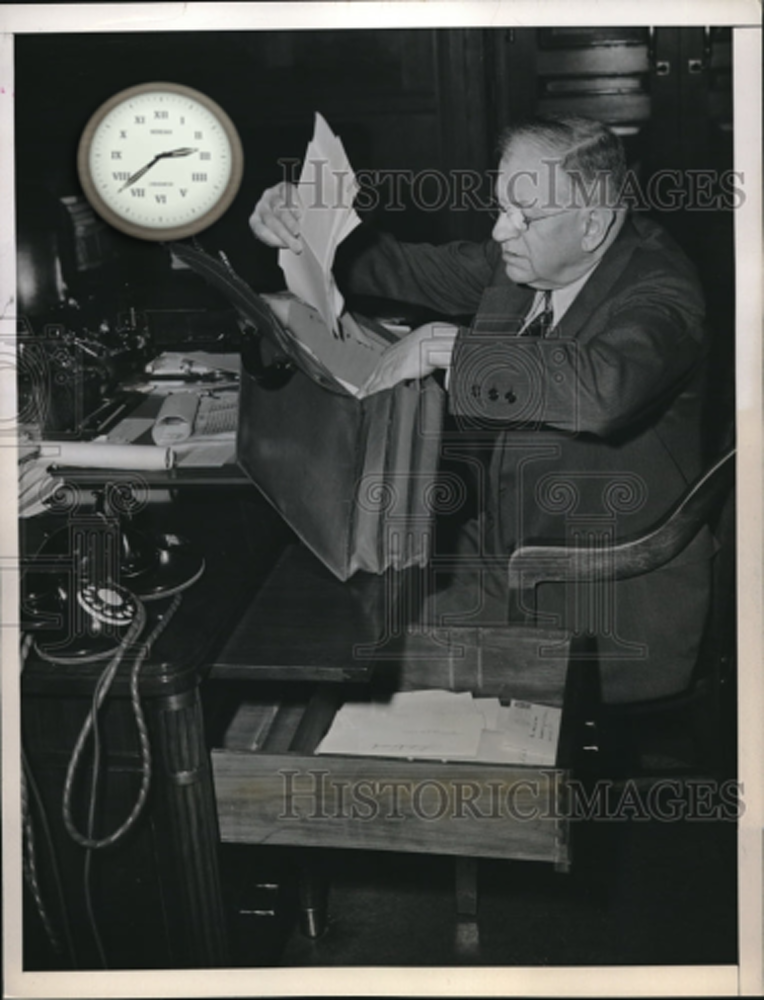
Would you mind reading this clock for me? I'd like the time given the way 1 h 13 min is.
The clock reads 2 h 38 min
